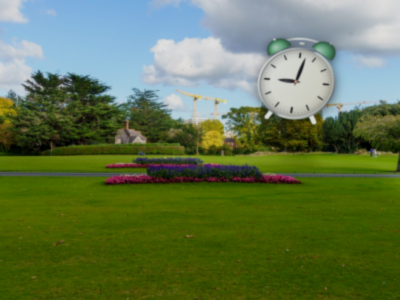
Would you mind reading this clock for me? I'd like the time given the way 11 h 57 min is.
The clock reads 9 h 02 min
